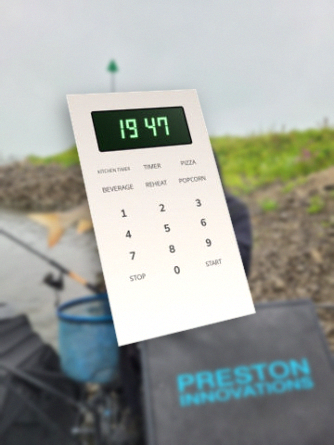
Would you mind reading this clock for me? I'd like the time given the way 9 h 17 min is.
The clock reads 19 h 47 min
